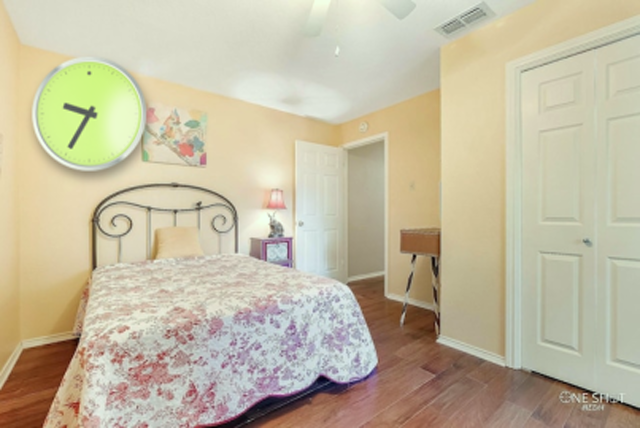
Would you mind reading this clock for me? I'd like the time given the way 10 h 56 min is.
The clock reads 9 h 35 min
